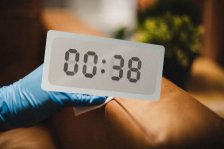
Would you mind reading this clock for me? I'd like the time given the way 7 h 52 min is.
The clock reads 0 h 38 min
